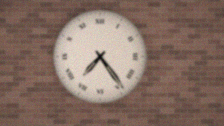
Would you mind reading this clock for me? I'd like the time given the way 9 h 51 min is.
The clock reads 7 h 24 min
